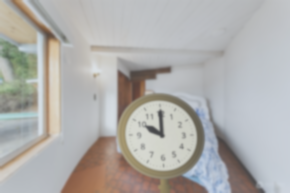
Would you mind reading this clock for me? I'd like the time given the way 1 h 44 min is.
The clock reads 10 h 00 min
